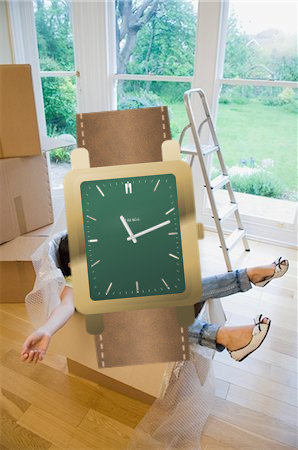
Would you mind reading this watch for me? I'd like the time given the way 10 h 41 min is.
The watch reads 11 h 12 min
